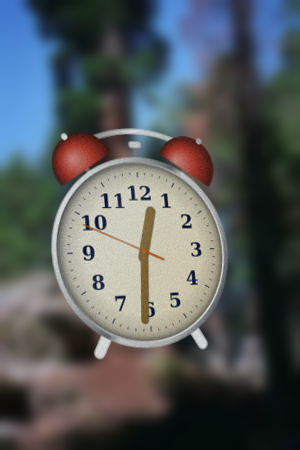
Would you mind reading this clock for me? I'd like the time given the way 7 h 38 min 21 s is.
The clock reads 12 h 30 min 49 s
